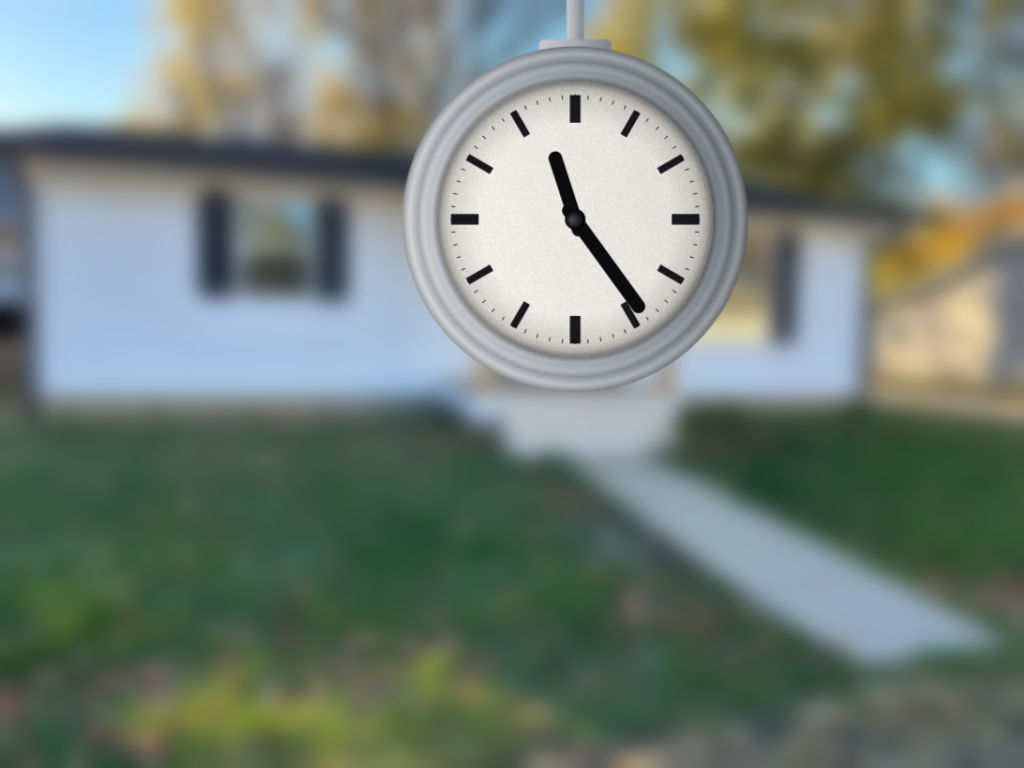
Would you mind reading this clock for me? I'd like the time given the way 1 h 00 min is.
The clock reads 11 h 24 min
